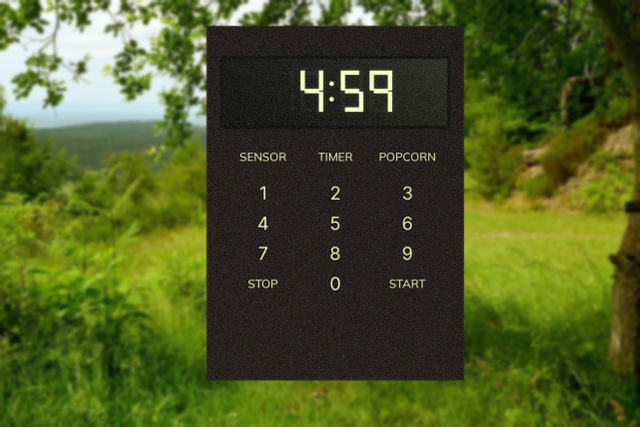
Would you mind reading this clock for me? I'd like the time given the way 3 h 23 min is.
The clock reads 4 h 59 min
